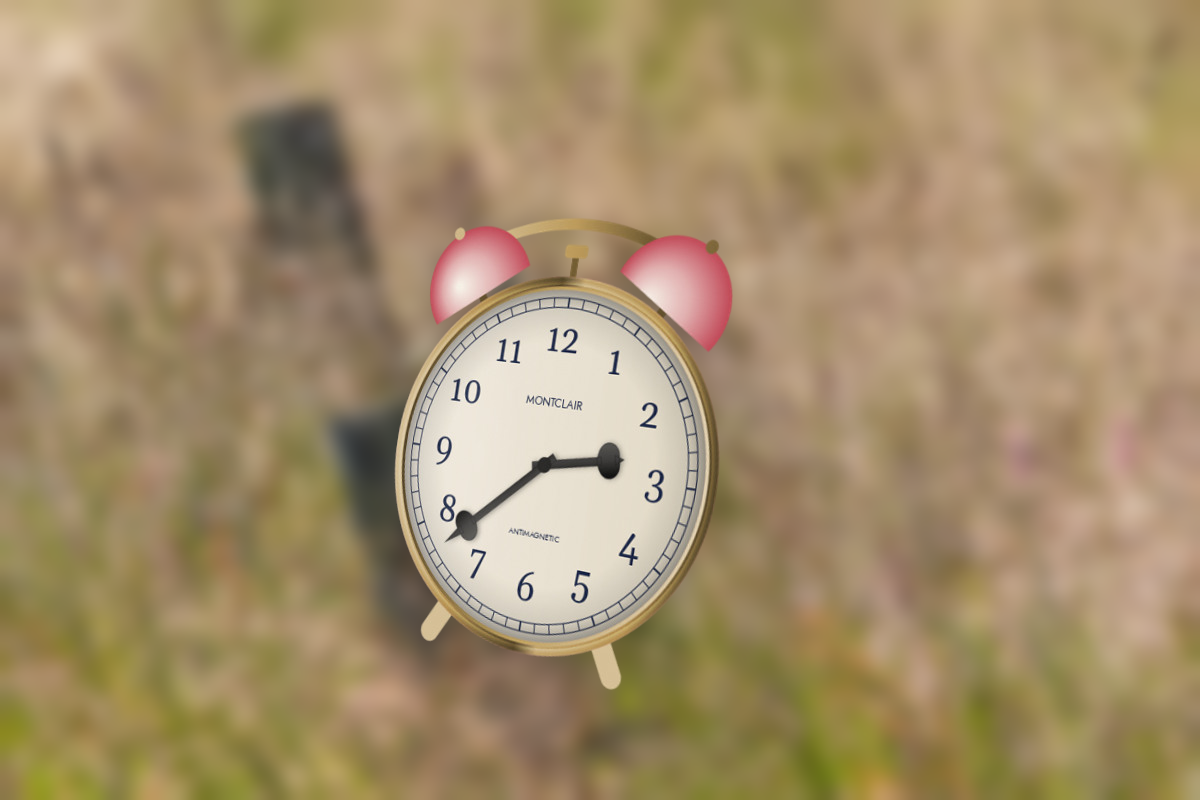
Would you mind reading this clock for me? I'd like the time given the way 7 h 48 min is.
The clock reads 2 h 38 min
